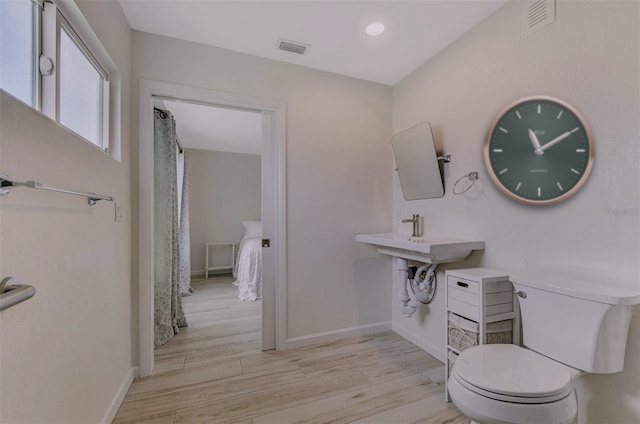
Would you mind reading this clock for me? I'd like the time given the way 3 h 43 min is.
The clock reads 11 h 10 min
